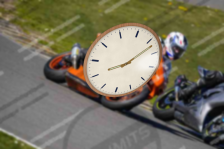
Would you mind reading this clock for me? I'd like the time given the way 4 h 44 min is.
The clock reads 8 h 07 min
